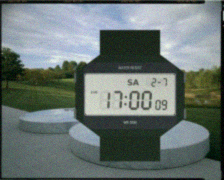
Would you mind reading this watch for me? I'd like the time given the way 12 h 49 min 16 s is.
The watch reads 17 h 00 min 09 s
